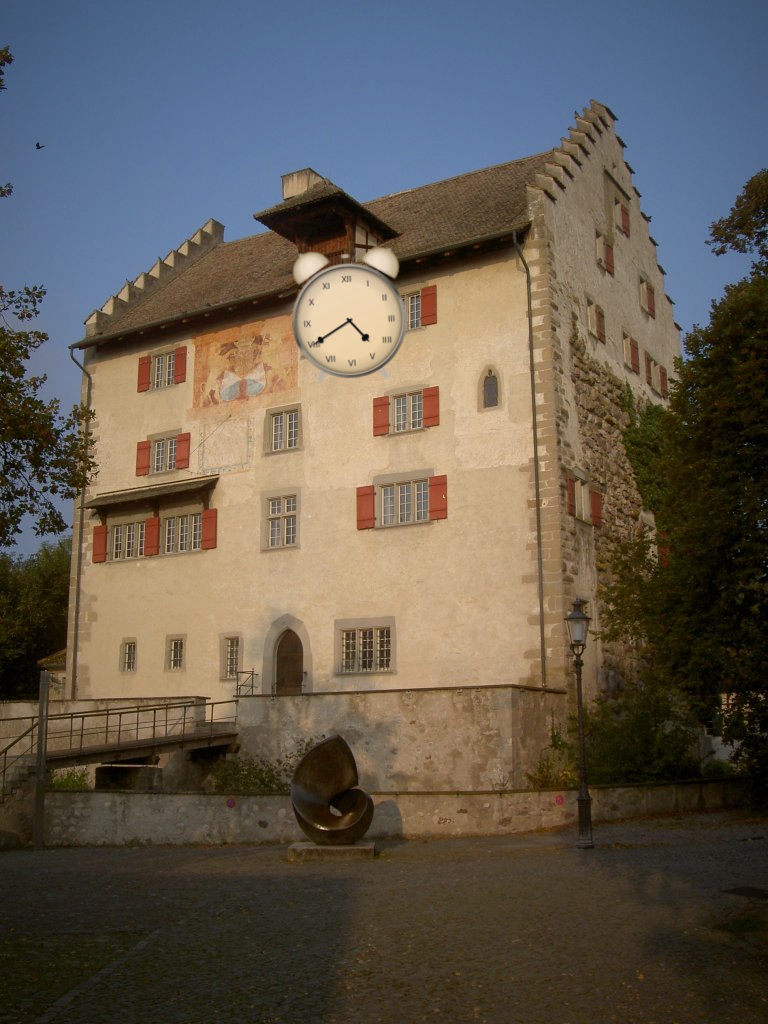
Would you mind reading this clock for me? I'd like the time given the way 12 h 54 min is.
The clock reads 4 h 40 min
